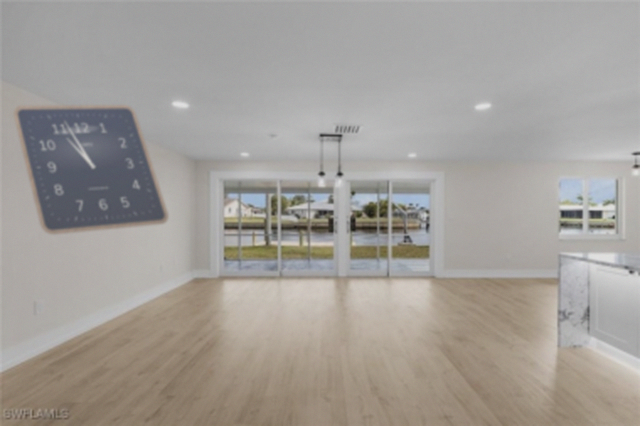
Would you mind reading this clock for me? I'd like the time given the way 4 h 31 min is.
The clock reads 10 h 57 min
